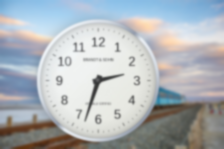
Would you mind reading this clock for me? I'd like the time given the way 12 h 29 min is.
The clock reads 2 h 33 min
